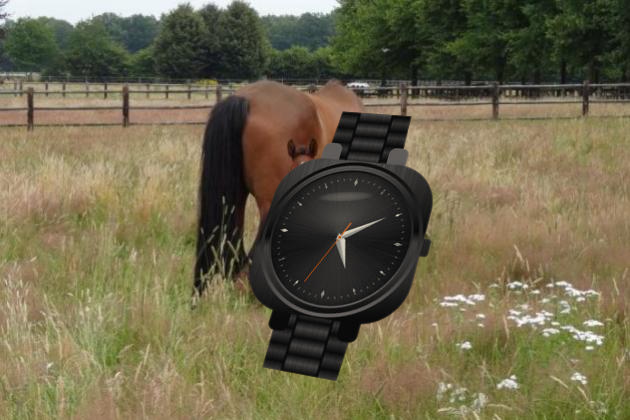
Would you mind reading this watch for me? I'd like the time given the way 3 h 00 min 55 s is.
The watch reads 5 h 09 min 34 s
